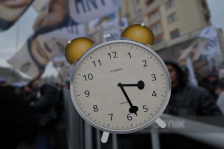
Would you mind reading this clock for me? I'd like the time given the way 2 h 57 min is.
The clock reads 3 h 28 min
